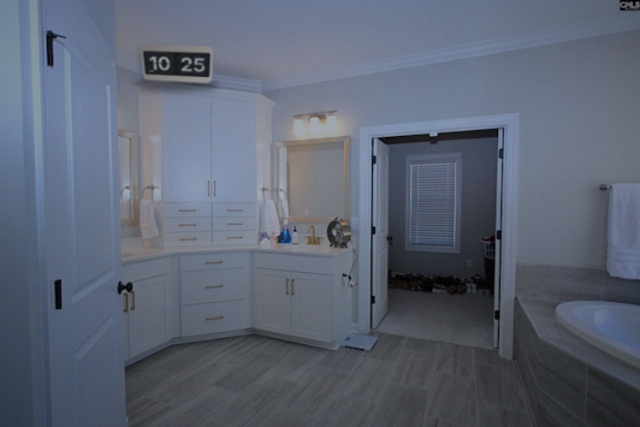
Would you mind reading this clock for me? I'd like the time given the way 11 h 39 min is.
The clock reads 10 h 25 min
